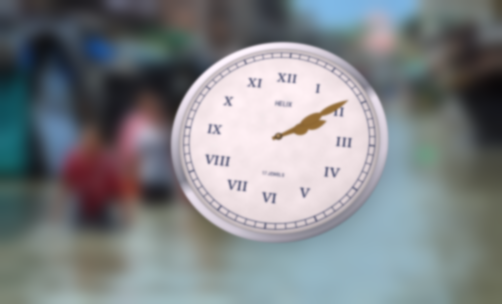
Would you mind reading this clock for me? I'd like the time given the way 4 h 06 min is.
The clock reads 2 h 09 min
